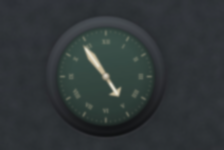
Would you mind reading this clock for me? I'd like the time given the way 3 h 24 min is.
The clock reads 4 h 54 min
